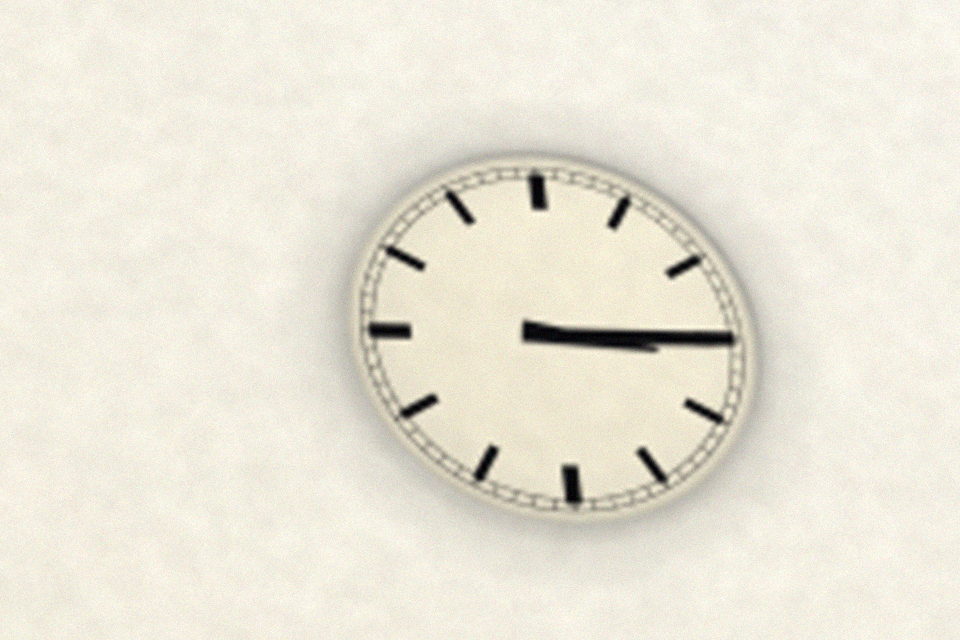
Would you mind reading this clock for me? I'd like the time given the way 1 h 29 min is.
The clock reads 3 h 15 min
